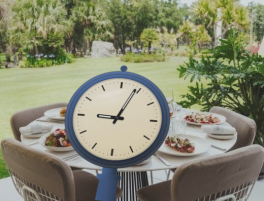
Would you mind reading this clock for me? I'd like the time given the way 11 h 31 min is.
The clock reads 9 h 04 min
